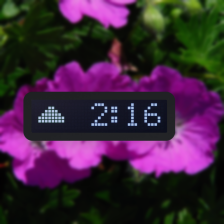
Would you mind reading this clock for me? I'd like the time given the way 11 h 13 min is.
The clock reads 2 h 16 min
